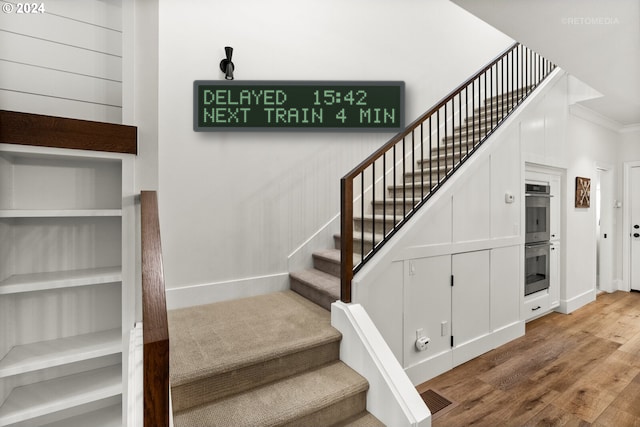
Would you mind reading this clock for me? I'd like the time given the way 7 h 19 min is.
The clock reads 15 h 42 min
